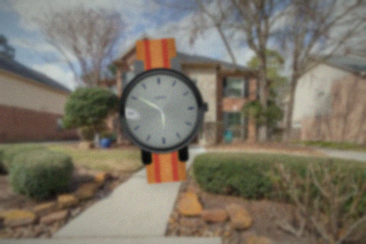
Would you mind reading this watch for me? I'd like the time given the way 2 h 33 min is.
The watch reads 5 h 51 min
